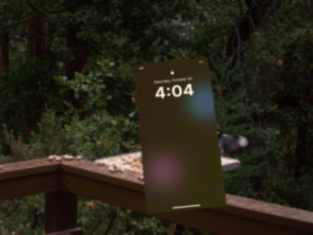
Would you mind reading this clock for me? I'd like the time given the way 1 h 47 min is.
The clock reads 4 h 04 min
